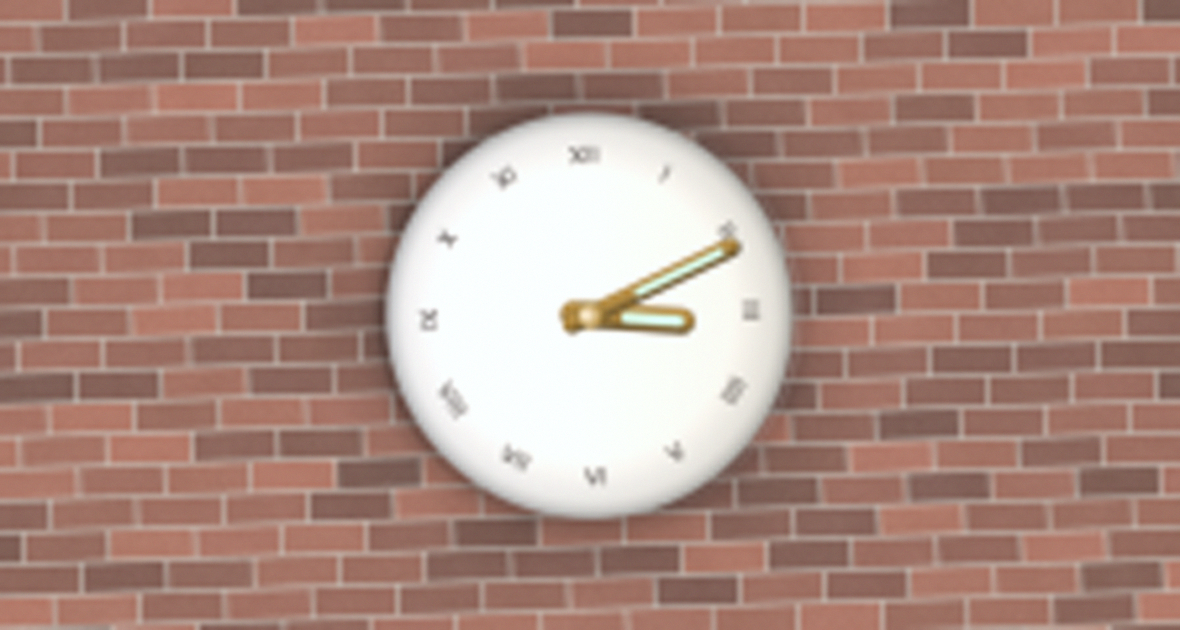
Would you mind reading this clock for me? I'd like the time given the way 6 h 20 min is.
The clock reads 3 h 11 min
